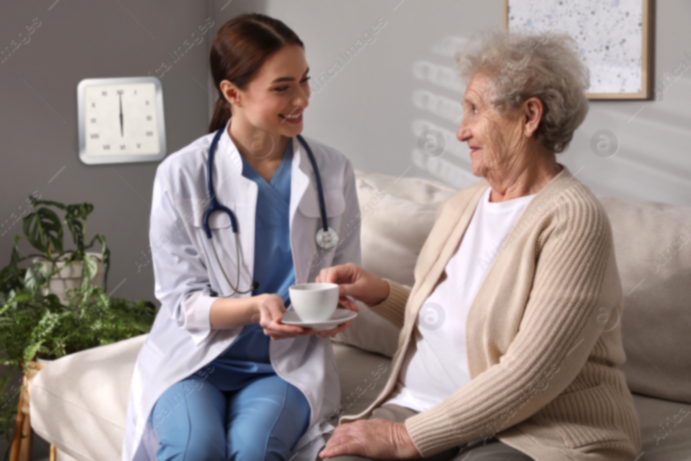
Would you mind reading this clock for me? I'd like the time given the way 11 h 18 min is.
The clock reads 6 h 00 min
